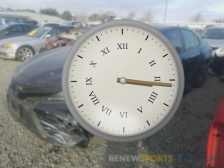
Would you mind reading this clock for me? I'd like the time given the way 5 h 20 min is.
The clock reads 3 h 16 min
